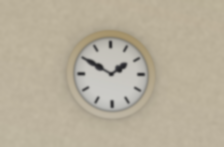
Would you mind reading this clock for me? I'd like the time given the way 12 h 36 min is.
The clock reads 1 h 50 min
